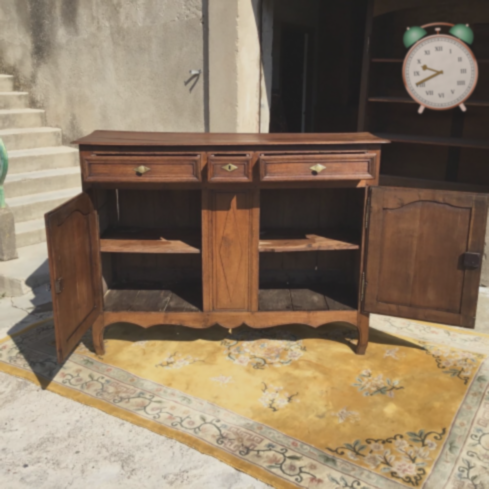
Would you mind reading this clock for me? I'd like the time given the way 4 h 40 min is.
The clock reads 9 h 41 min
